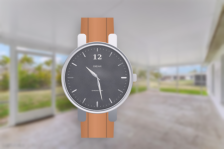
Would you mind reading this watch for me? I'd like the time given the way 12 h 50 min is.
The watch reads 10 h 28 min
